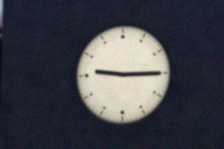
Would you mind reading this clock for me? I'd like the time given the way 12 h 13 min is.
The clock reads 9 h 15 min
